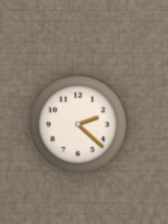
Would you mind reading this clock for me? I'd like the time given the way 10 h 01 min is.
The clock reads 2 h 22 min
